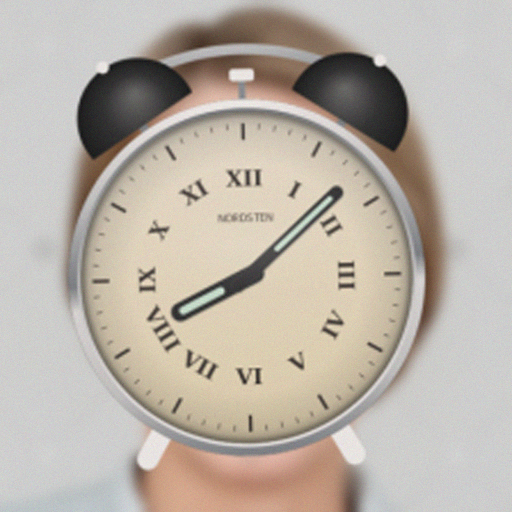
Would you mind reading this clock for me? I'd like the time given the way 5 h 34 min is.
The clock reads 8 h 08 min
